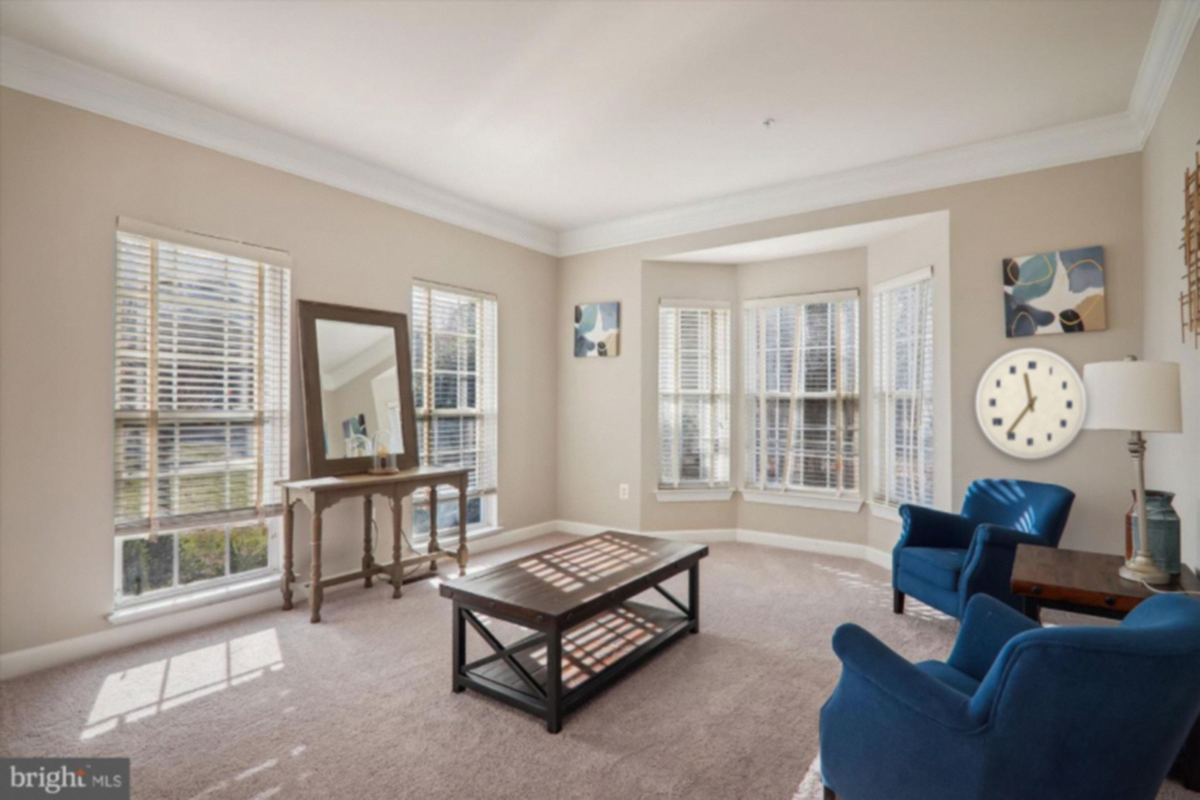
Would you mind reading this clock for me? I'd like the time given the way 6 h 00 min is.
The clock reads 11 h 36 min
